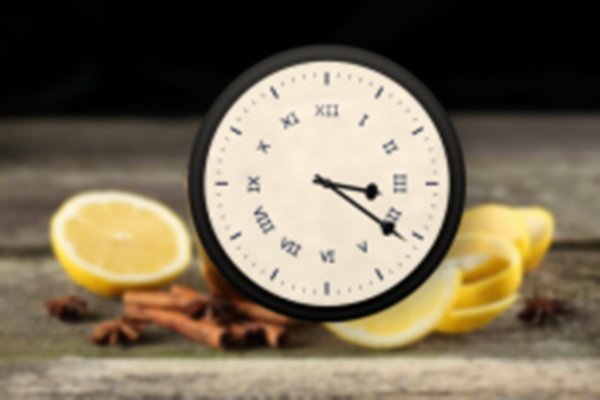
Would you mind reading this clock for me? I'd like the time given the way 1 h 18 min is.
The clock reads 3 h 21 min
